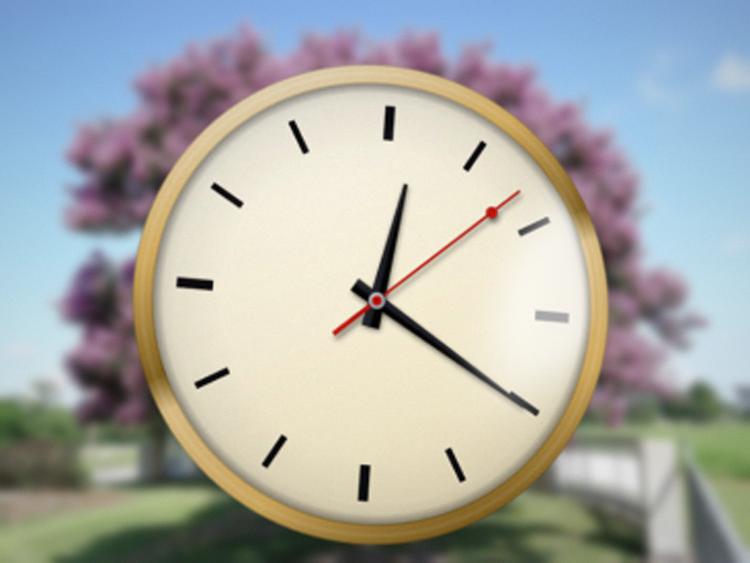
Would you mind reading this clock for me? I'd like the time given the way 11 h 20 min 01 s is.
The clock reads 12 h 20 min 08 s
